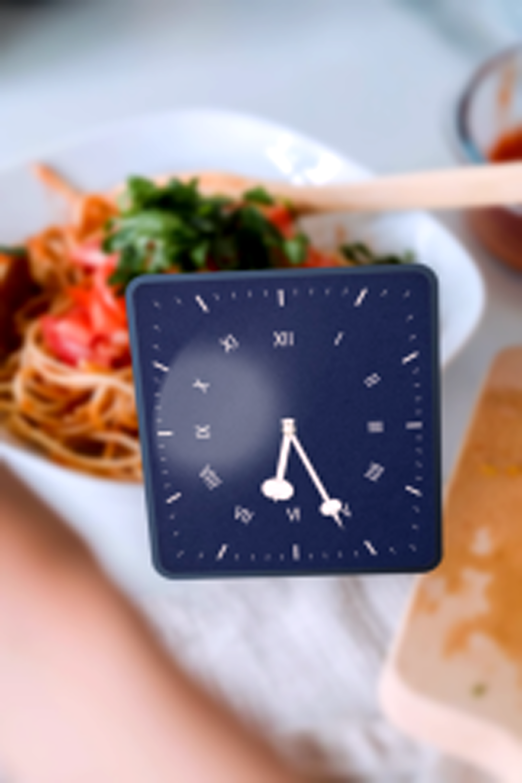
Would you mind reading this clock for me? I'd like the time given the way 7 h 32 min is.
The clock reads 6 h 26 min
